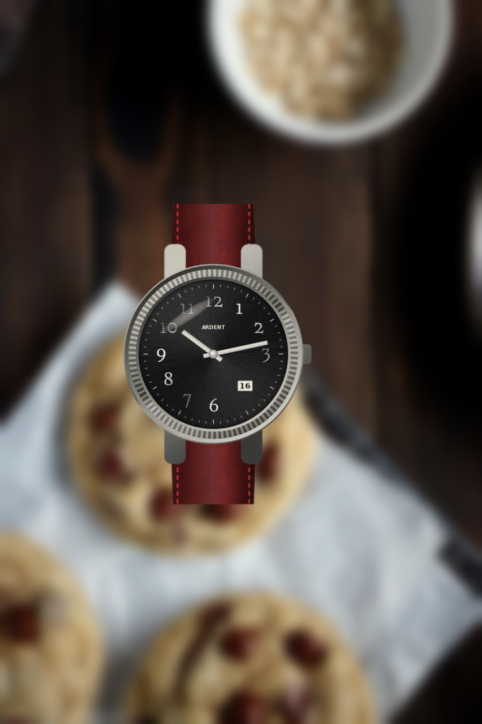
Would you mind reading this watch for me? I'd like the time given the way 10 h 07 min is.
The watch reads 10 h 13 min
